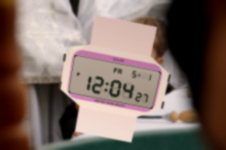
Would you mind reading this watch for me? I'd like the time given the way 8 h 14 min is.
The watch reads 12 h 04 min
